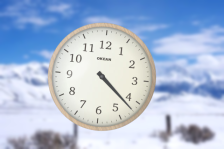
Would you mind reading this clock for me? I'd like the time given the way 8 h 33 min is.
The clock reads 4 h 22 min
